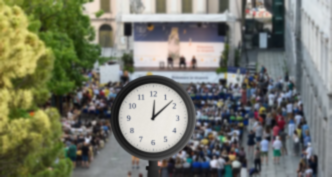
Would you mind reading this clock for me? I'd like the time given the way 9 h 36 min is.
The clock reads 12 h 08 min
